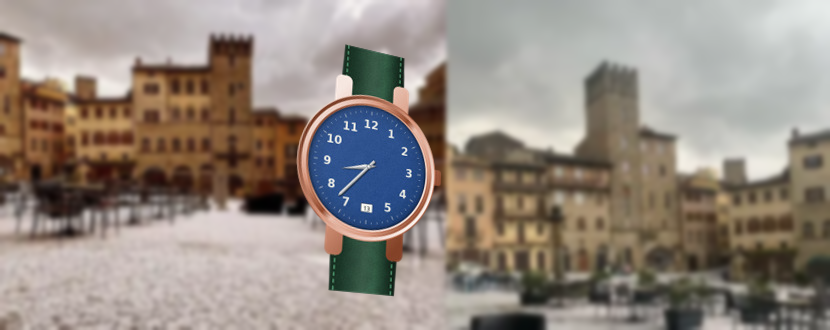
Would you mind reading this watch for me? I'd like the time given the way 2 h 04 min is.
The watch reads 8 h 37 min
